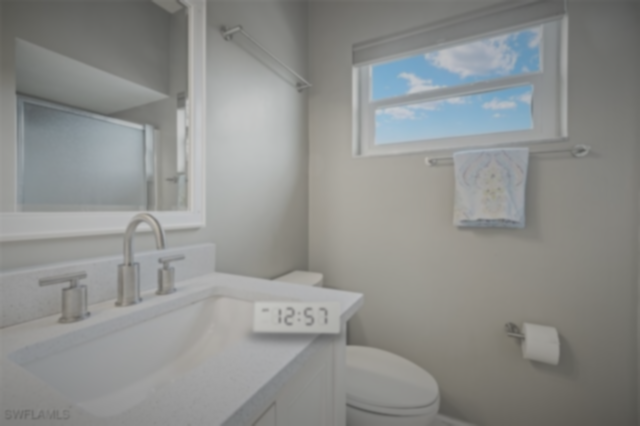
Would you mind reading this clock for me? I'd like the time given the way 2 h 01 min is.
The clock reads 12 h 57 min
